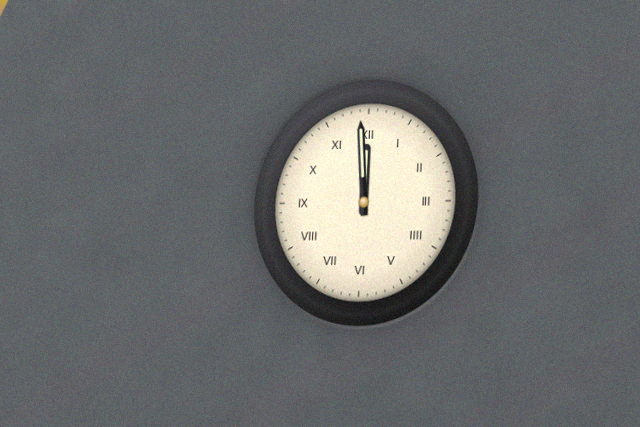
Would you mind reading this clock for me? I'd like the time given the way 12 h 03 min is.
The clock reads 11 h 59 min
